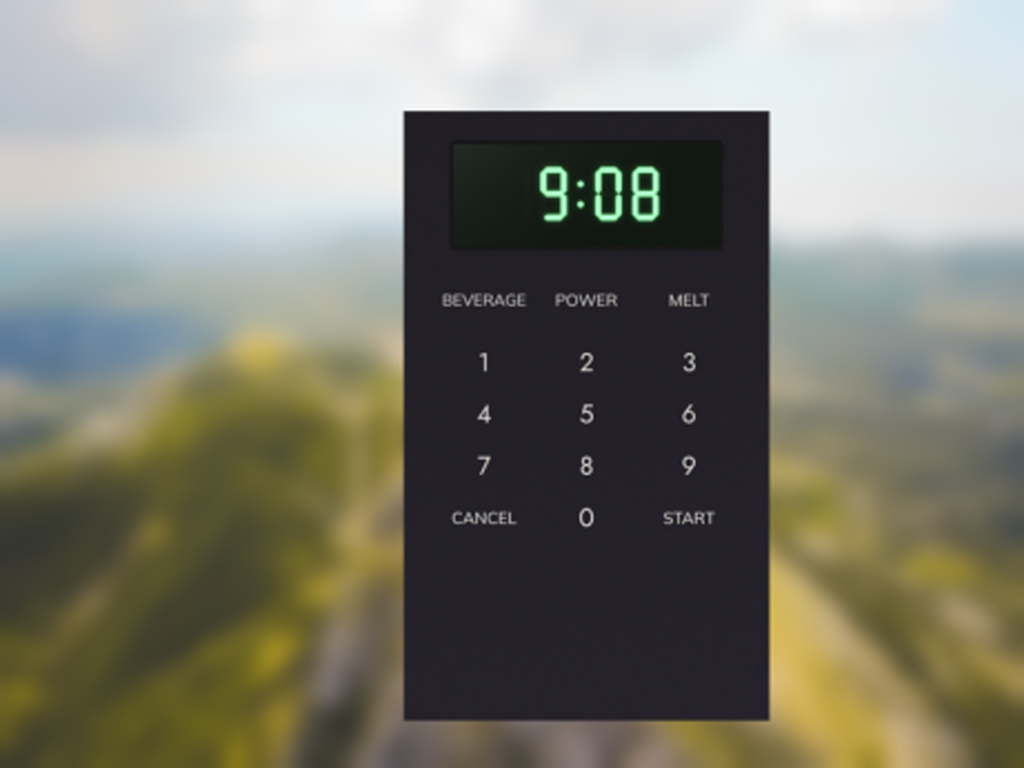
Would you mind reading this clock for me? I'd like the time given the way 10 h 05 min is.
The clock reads 9 h 08 min
